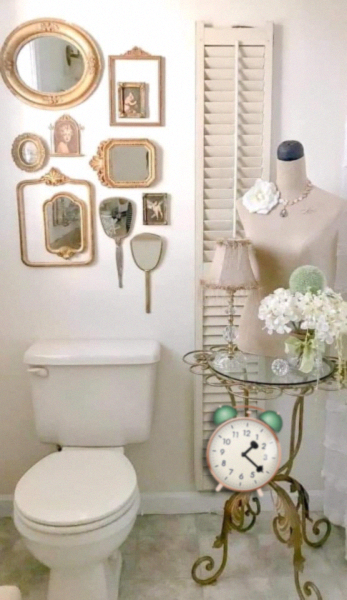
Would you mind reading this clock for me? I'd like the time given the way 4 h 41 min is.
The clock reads 1 h 21 min
